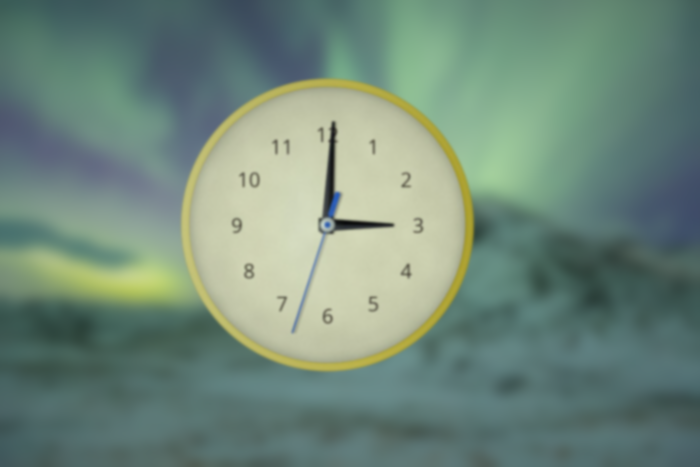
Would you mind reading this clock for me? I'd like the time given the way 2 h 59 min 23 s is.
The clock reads 3 h 00 min 33 s
